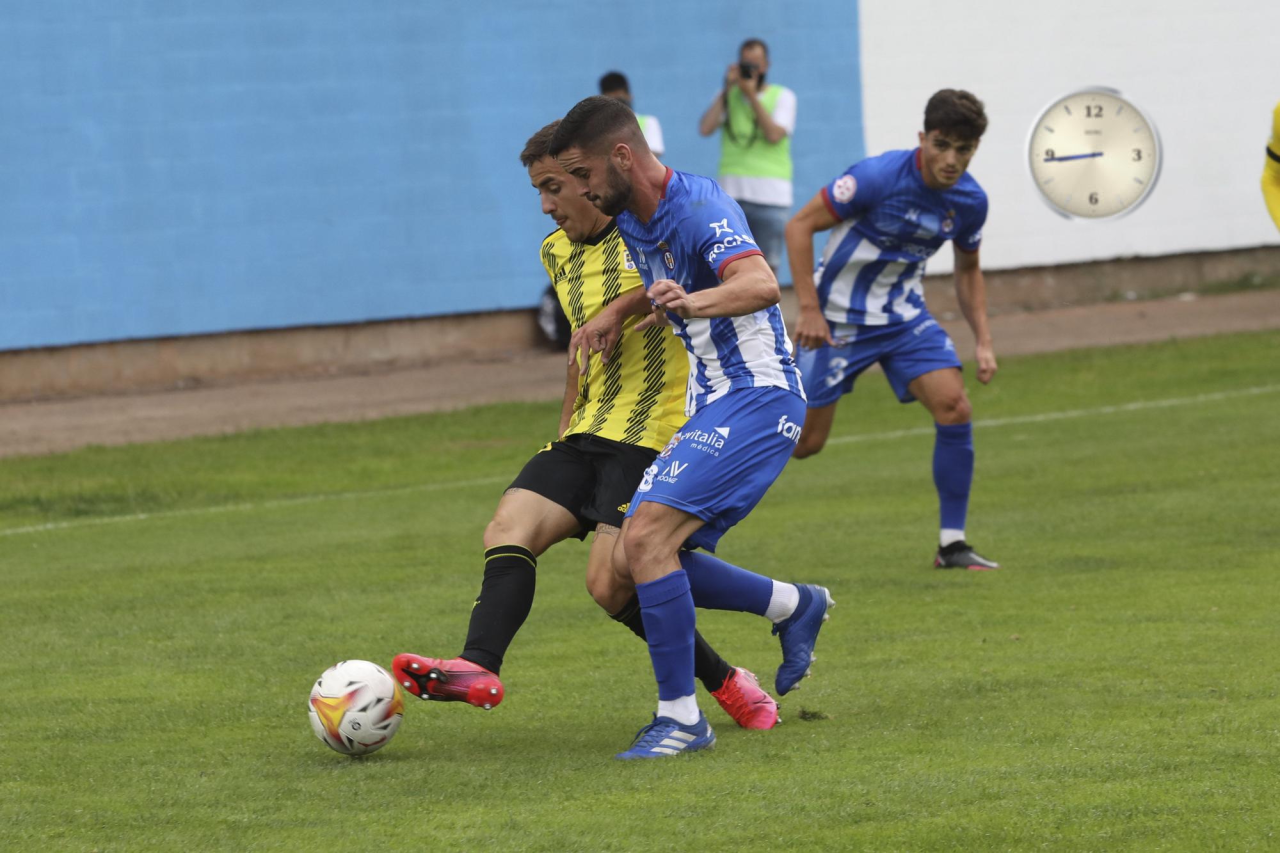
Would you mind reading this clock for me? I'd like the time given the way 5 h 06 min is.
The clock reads 8 h 44 min
